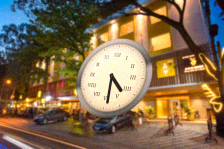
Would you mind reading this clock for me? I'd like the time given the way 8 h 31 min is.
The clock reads 4 h 29 min
